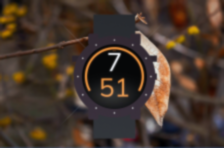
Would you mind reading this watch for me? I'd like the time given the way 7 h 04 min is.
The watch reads 7 h 51 min
